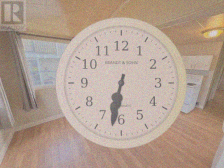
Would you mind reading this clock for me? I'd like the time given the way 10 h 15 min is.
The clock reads 6 h 32 min
